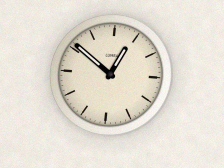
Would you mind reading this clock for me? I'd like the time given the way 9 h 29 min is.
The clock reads 12 h 51 min
